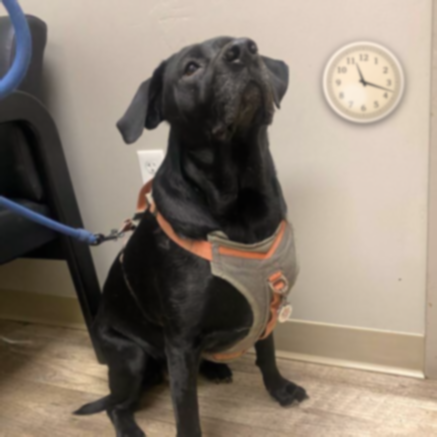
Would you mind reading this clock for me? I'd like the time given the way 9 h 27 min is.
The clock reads 11 h 18 min
